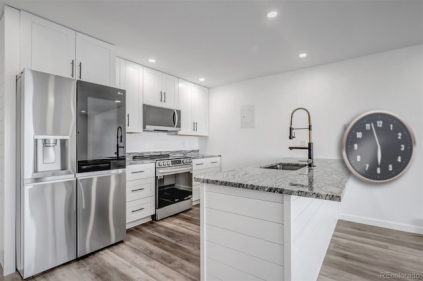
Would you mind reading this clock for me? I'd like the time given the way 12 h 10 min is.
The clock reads 5 h 57 min
